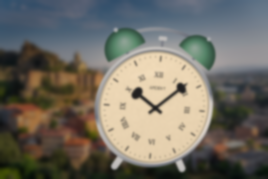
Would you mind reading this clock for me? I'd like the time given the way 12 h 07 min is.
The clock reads 10 h 08 min
